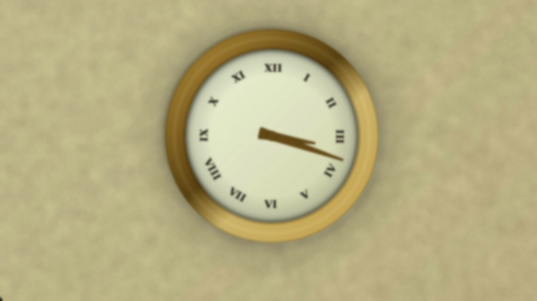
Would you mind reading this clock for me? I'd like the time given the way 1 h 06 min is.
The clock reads 3 h 18 min
